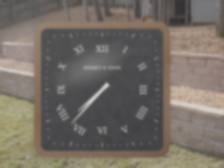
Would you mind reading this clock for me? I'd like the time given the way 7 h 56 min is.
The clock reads 7 h 37 min
